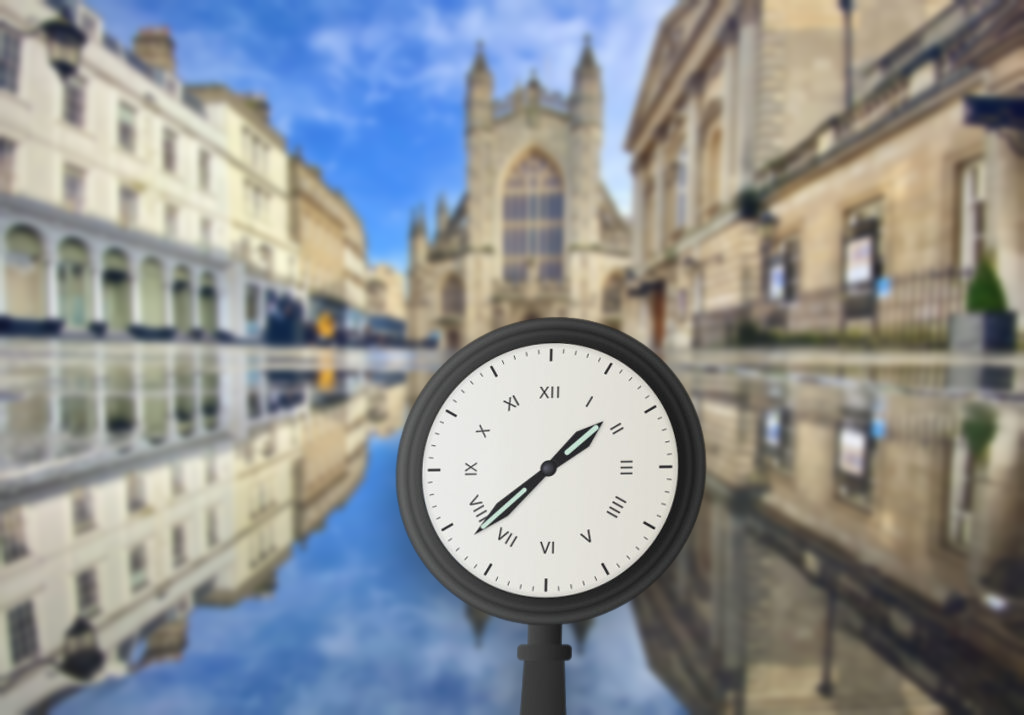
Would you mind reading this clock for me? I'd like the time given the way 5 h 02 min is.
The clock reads 1 h 38 min
